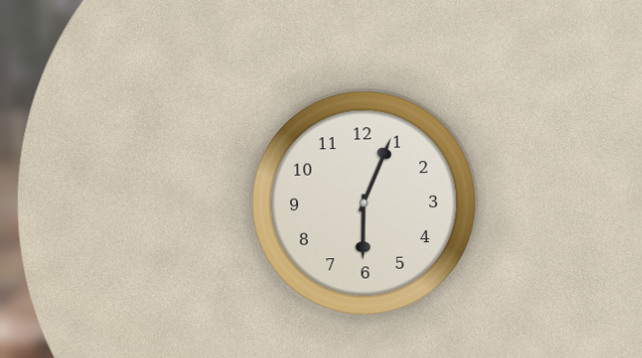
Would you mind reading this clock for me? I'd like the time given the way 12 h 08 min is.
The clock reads 6 h 04 min
